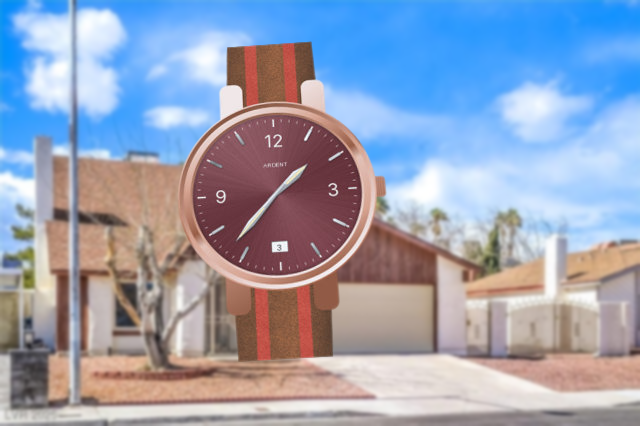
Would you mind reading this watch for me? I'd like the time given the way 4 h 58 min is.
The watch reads 1 h 37 min
